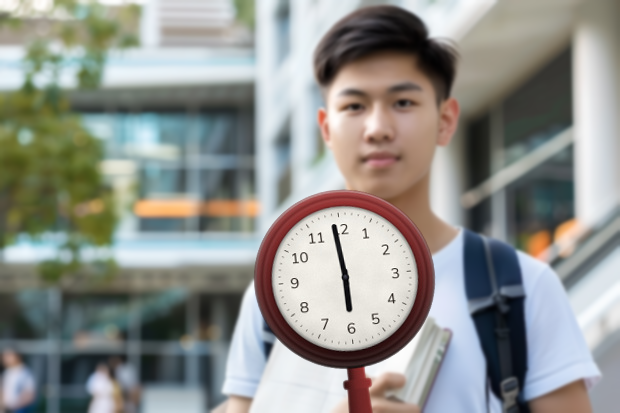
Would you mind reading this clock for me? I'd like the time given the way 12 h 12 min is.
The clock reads 5 h 59 min
